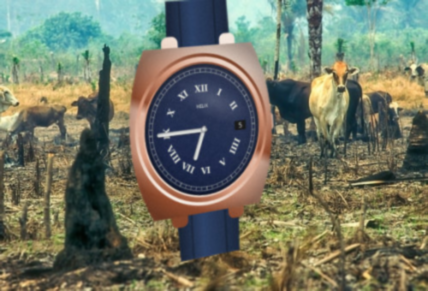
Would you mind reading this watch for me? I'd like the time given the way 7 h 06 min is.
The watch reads 6 h 45 min
